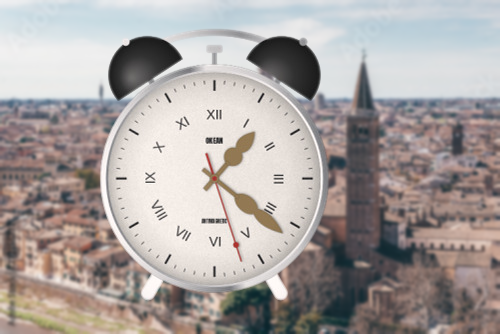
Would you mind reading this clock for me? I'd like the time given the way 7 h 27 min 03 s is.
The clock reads 1 h 21 min 27 s
